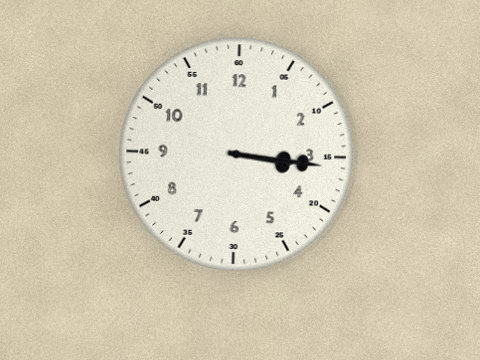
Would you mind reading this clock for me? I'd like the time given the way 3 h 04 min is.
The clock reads 3 h 16 min
